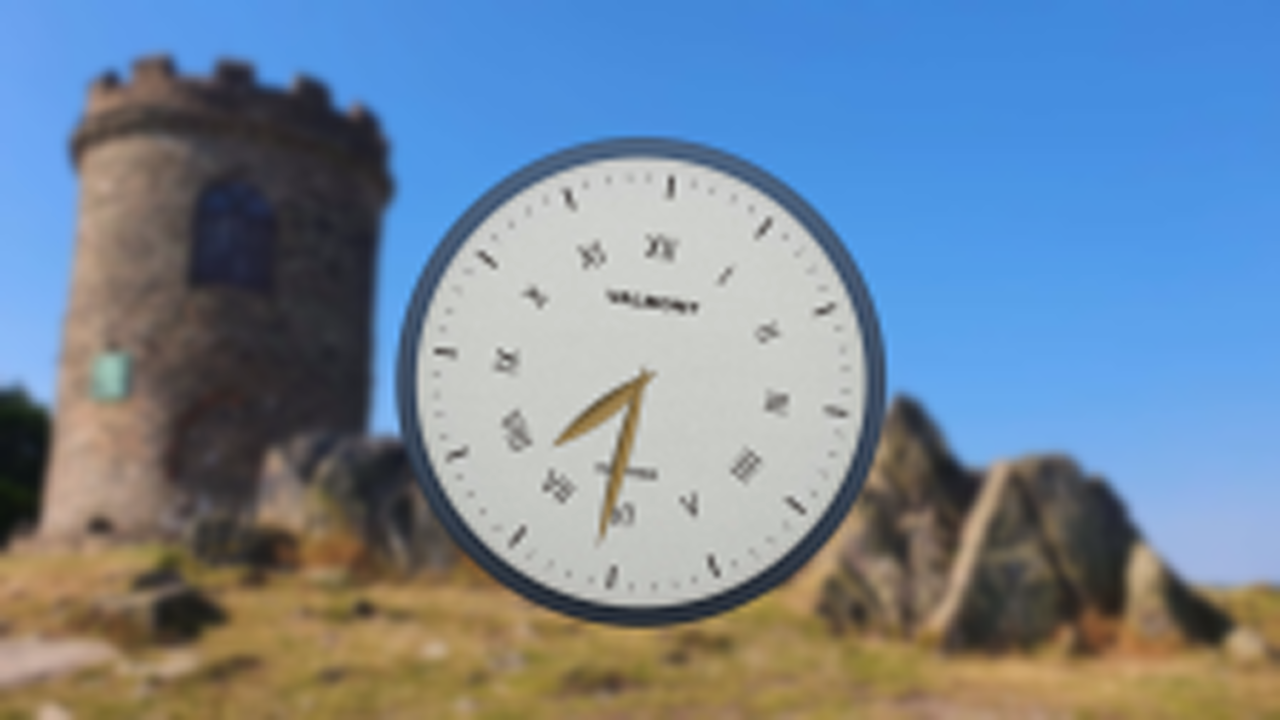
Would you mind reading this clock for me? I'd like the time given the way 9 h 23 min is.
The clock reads 7 h 31 min
